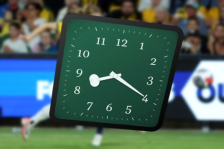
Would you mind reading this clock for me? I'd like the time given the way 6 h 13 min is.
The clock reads 8 h 20 min
